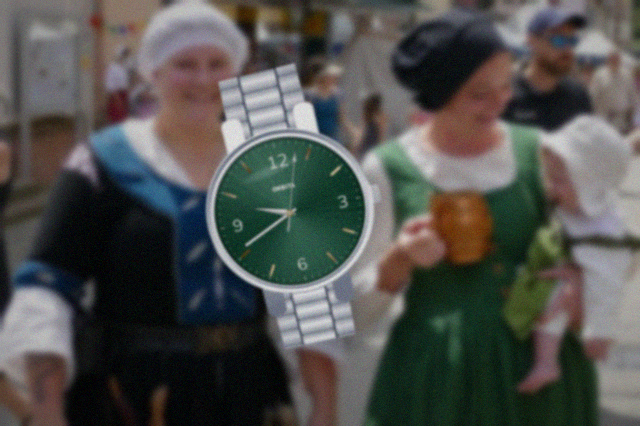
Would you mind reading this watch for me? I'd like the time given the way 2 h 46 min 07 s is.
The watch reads 9 h 41 min 03 s
